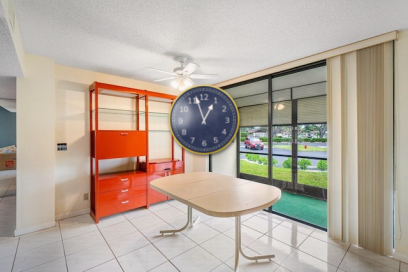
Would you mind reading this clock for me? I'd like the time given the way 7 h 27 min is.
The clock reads 12 h 57 min
